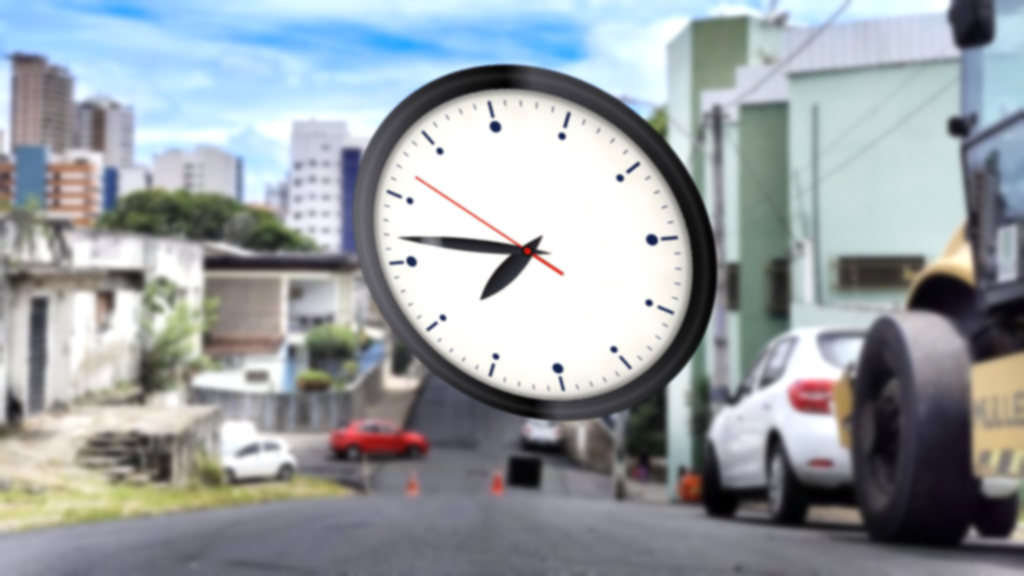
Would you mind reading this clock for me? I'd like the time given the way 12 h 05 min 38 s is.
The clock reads 7 h 46 min 52 s
